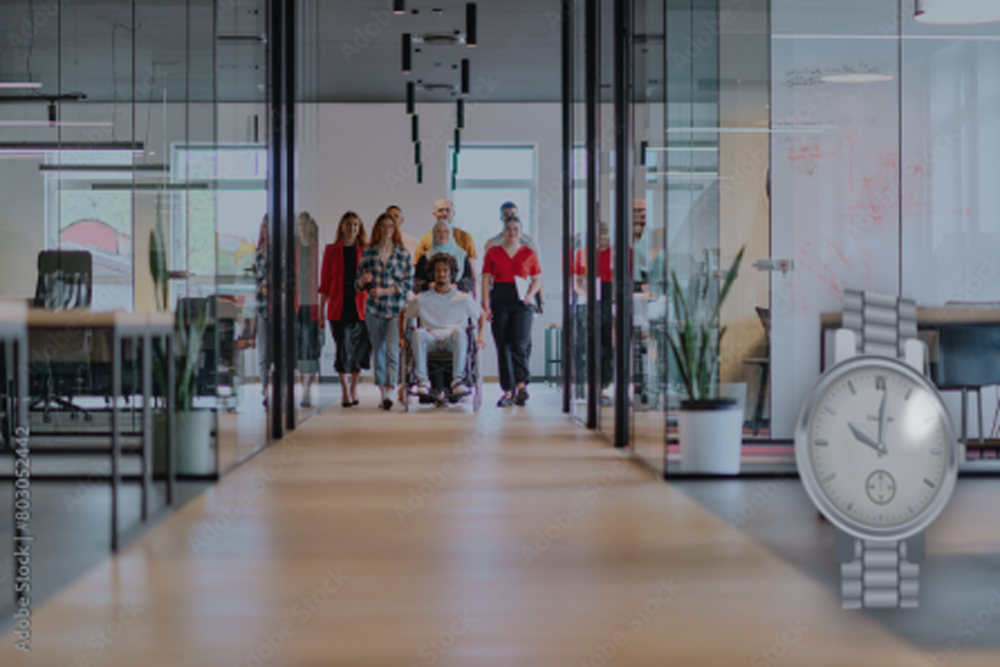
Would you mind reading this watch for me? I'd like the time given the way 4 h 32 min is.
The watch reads 10 h 01 min
